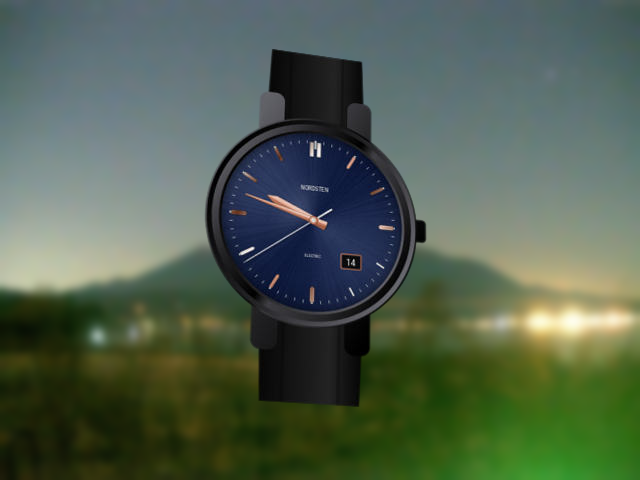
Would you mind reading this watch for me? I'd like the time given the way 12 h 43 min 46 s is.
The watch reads 9 h 47 min 39 s
